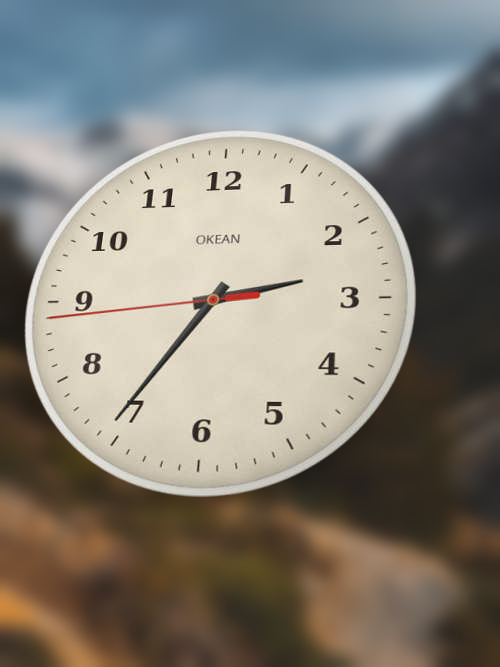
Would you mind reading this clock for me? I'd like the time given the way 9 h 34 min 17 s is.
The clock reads 2 h 35 min 44 s
